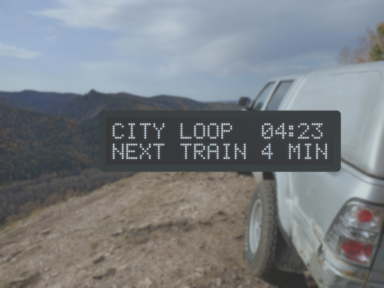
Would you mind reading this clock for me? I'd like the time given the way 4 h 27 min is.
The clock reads 4 h 23 min
